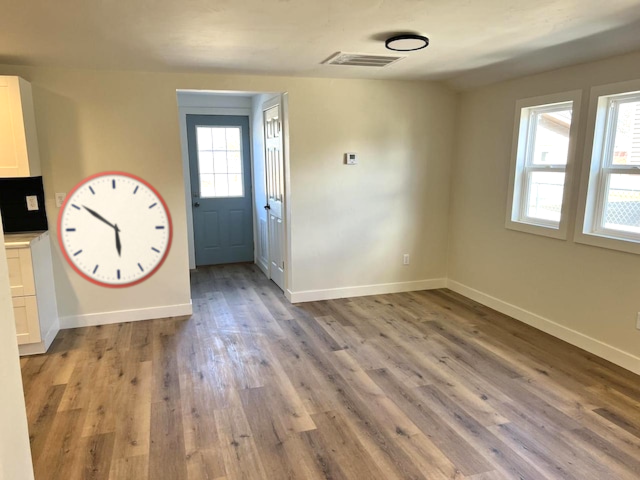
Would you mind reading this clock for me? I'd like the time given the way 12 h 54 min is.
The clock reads 5 h 51 min
